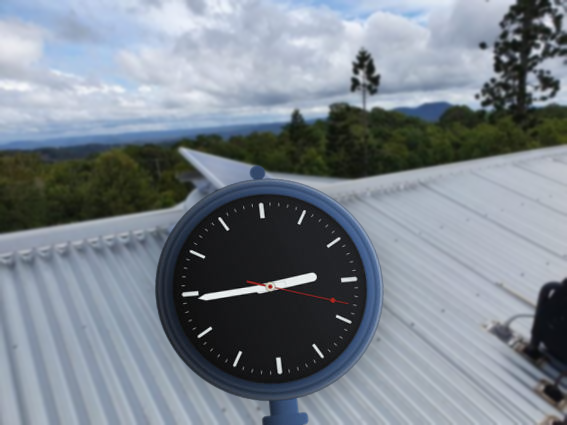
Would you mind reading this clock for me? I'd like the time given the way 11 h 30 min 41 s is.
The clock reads 2 h 44 min 18 s
